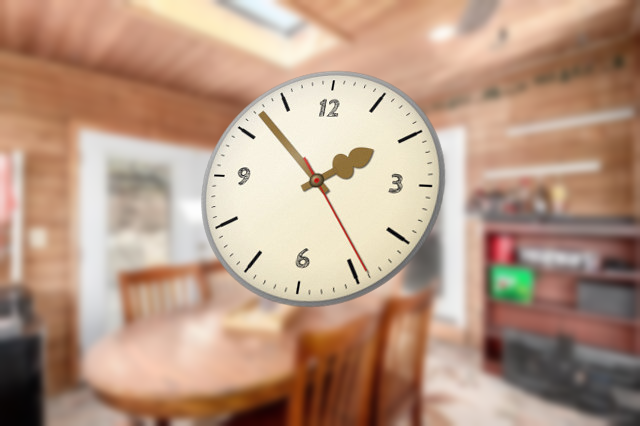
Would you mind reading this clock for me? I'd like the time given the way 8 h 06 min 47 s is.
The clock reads 1 h 52 min 24 s
